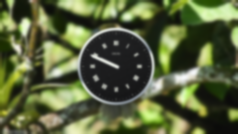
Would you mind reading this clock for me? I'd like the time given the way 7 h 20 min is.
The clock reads 9 h 49 min
